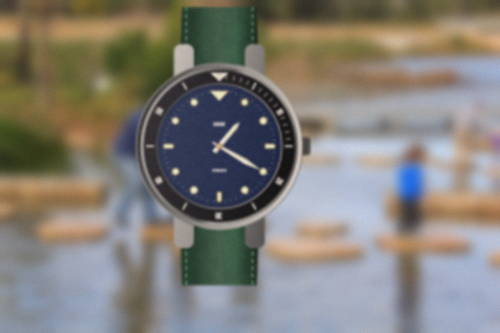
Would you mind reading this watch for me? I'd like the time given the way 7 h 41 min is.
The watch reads 1 h 20 min
